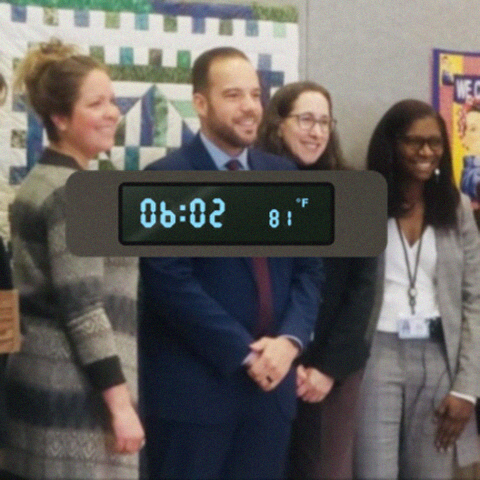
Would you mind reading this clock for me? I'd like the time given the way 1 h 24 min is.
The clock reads 6 h 02 min
